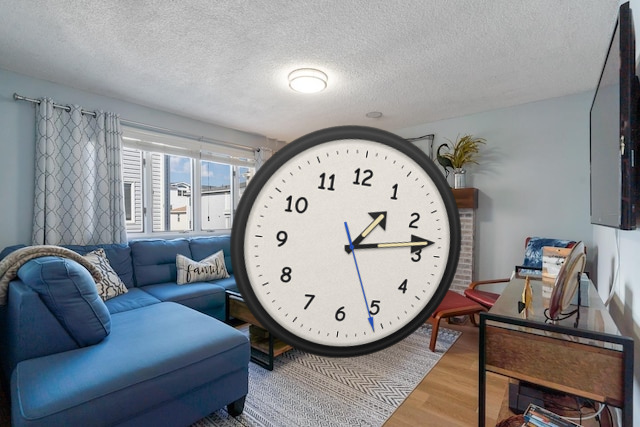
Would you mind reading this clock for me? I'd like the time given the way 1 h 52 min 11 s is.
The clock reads 1 h 13 min 26 s
